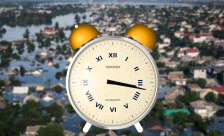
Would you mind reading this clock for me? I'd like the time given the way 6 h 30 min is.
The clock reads 3 h 17 min
